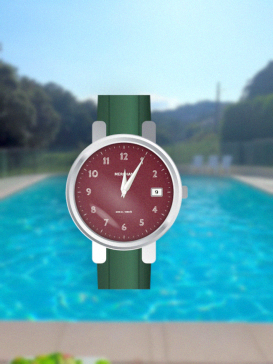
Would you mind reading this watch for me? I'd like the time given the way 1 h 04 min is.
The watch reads 12 h 05 min
